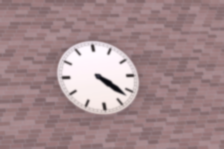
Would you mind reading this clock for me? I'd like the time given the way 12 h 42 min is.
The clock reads 4 h 22 min
